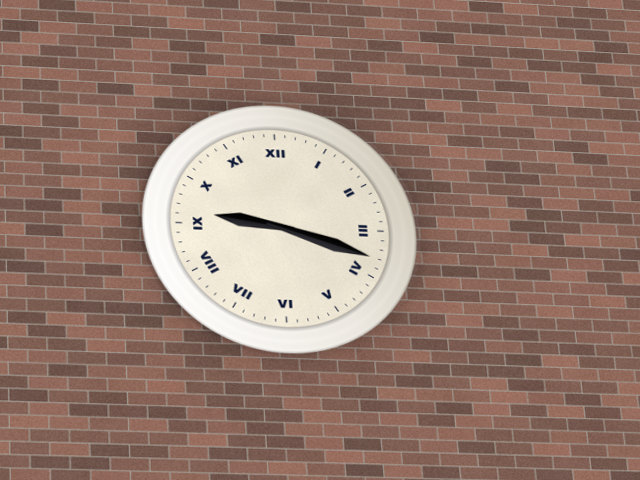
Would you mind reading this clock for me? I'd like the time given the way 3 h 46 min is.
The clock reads 9 h 18 min
